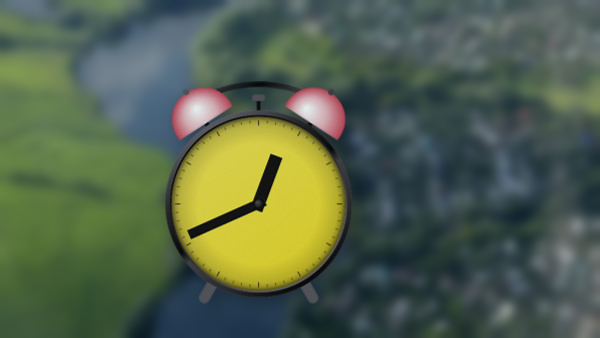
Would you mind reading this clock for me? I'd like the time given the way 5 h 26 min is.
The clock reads 12 h 41 min
